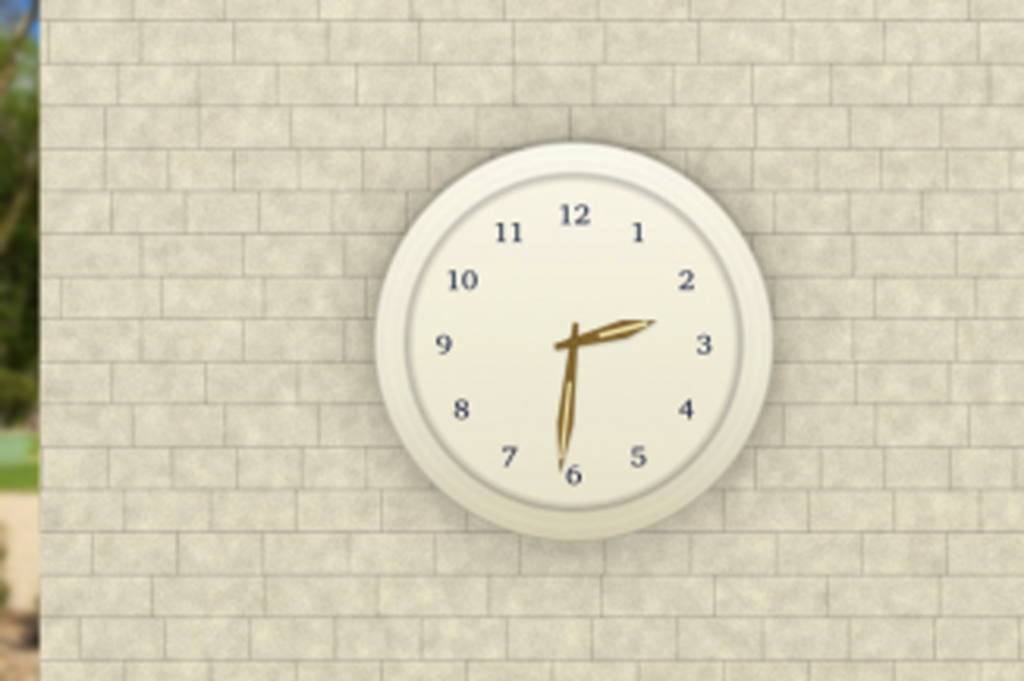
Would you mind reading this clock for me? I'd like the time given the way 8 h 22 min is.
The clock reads 2 h 31 min
